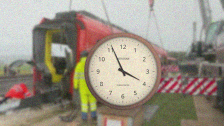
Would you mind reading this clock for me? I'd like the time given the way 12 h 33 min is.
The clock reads 3 h 56 min
